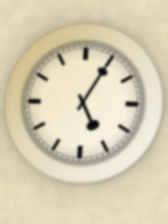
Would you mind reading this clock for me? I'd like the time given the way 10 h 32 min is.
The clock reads 5 h 05 min
